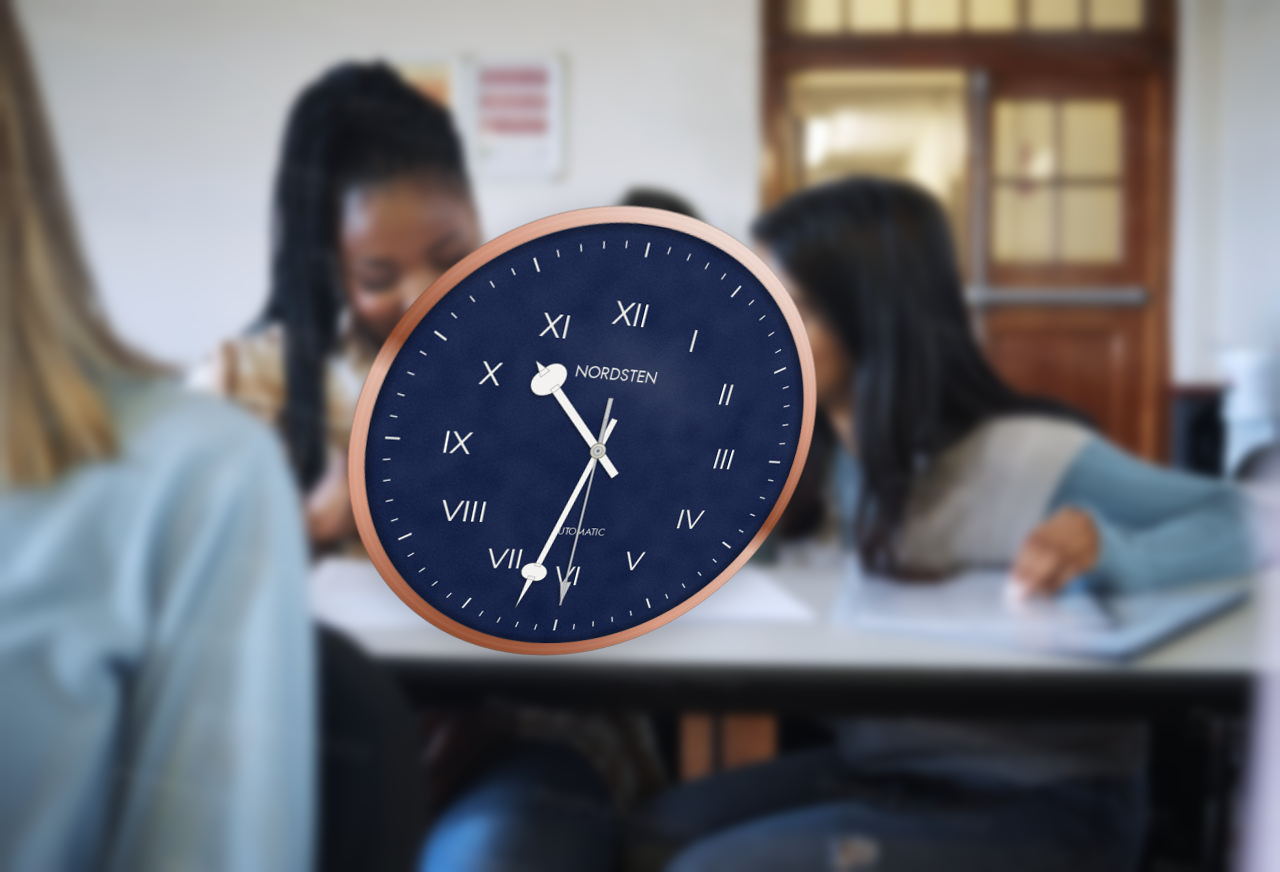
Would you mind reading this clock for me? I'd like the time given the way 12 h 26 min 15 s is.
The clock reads 10 h 32 min 30 s
